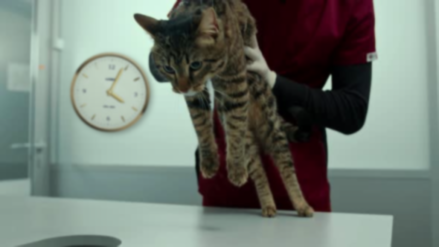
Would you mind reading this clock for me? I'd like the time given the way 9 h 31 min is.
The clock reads 4 h 04 min
